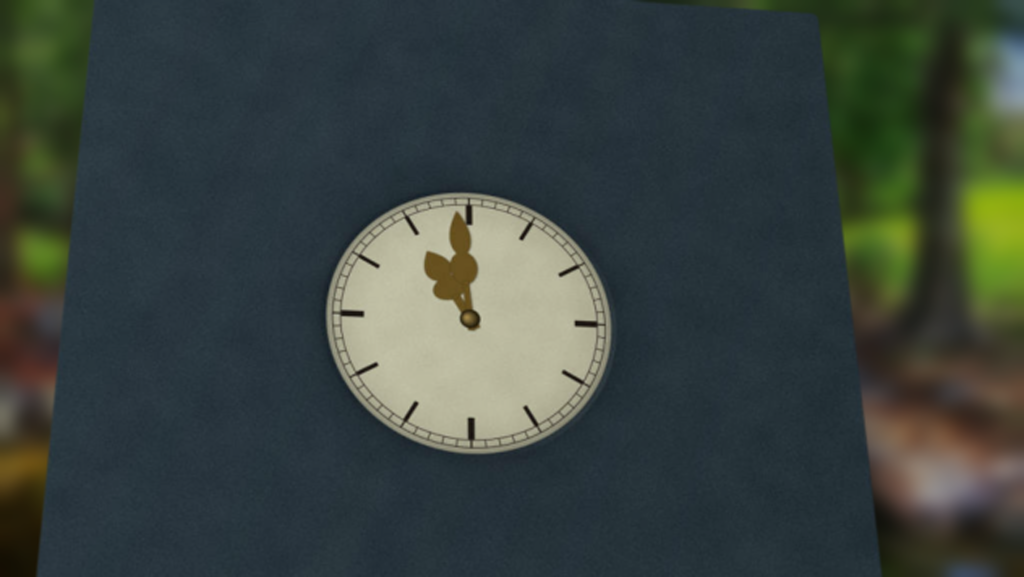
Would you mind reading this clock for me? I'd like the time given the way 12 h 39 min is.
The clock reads 10 h 59 min
